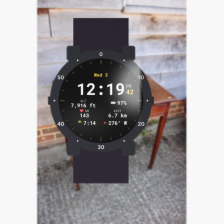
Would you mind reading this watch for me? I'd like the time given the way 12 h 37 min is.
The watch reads 12 h 19 min
